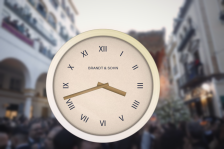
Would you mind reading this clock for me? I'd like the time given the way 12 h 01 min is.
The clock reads 3 h 42 min
